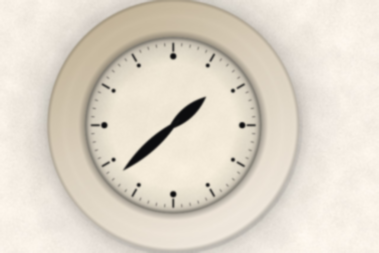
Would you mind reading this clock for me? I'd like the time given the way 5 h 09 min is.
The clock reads 1 h 38 min
